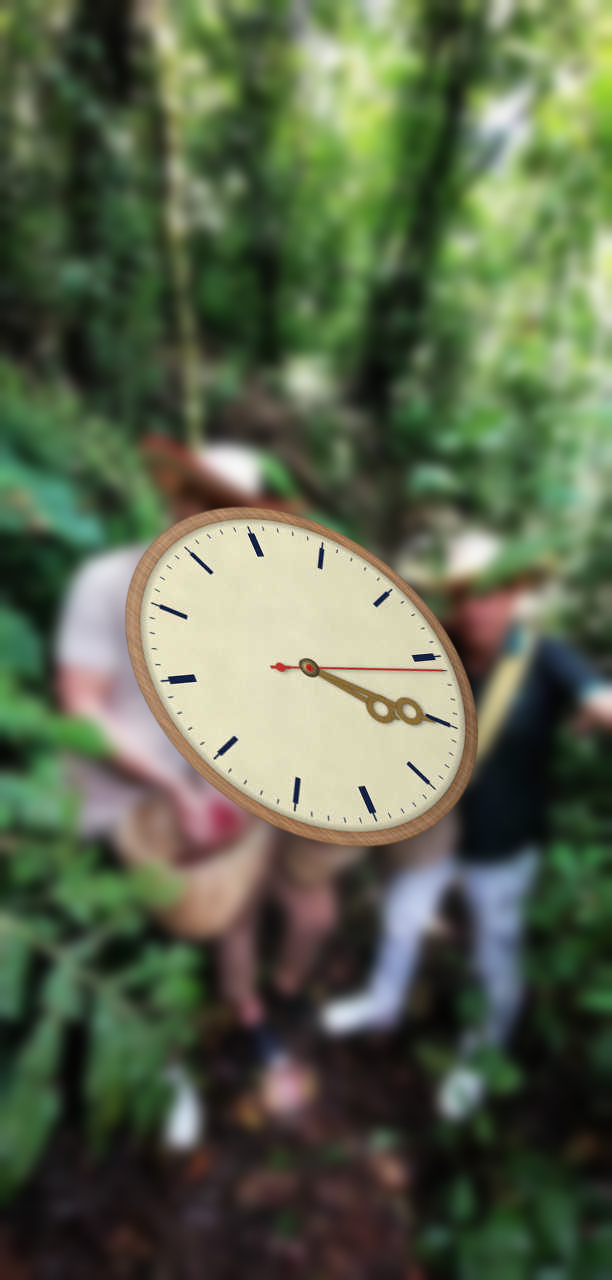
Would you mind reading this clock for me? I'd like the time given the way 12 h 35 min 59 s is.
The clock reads 4 h 20 min 16 s
